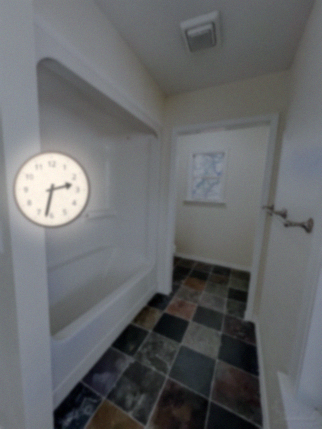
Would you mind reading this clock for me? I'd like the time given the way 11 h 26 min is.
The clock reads 2 h 32 min
